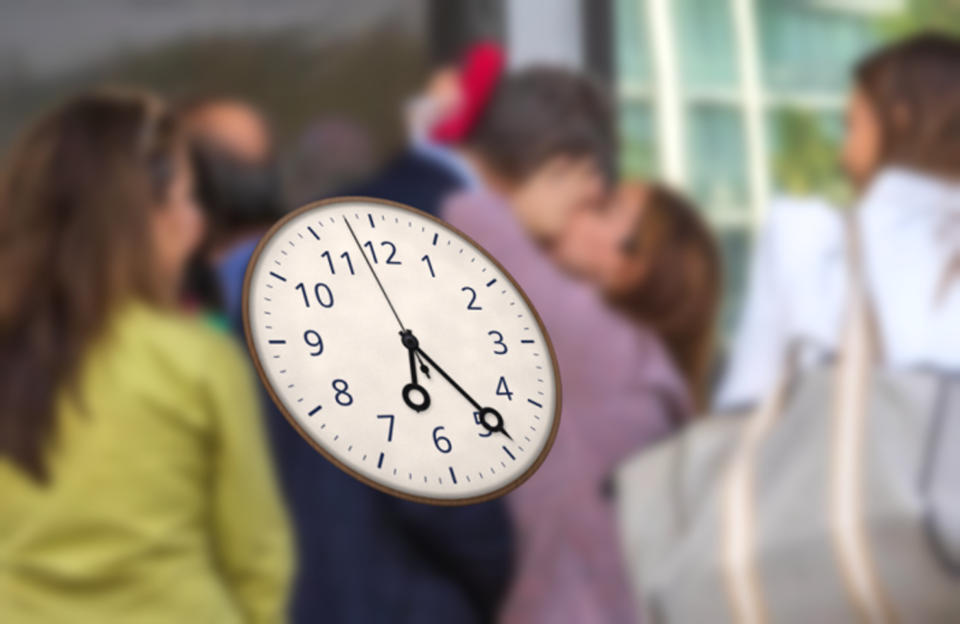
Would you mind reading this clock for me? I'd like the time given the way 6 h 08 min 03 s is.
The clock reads 6 h 23 min 58 s
